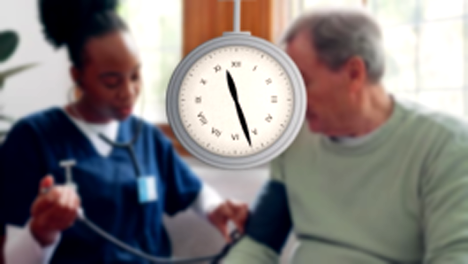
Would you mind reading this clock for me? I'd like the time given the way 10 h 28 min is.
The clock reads 11 h 27 min
